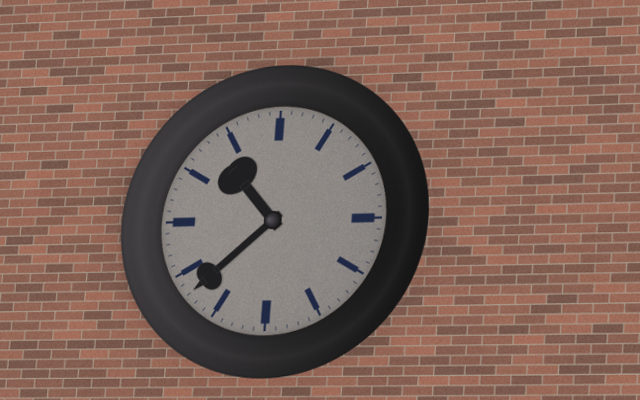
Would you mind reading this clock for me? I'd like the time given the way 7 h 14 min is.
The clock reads 10 h 38 min
